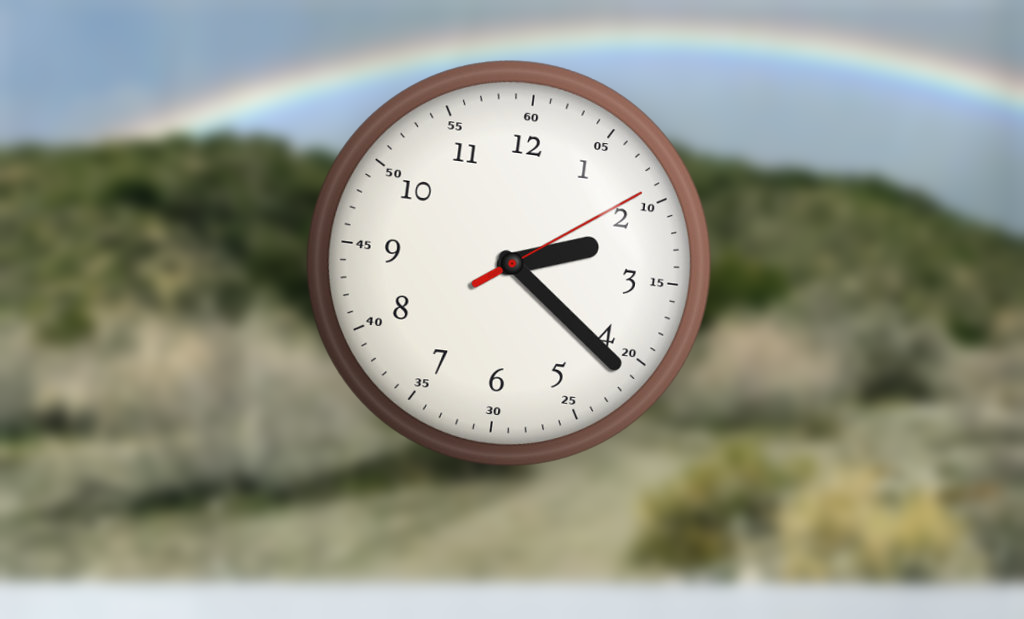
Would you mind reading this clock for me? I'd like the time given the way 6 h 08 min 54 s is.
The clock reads 2 h 21 min 09 s
